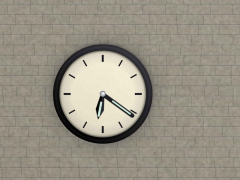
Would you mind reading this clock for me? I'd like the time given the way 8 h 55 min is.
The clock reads 6 h 21 min
